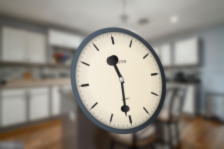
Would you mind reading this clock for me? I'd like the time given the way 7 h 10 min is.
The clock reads 11 h 31 min
